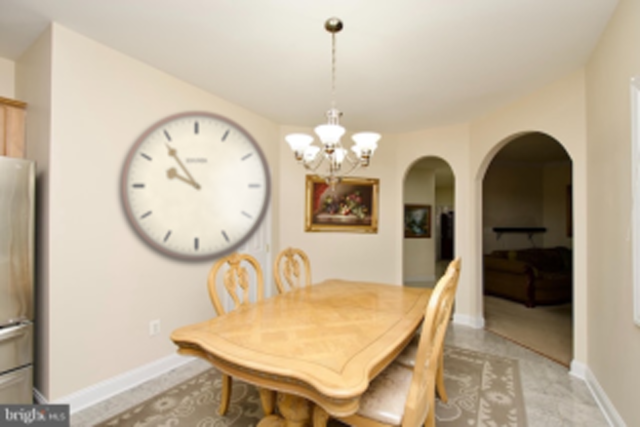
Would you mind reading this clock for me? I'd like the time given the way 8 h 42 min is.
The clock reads 9 h 54 min
